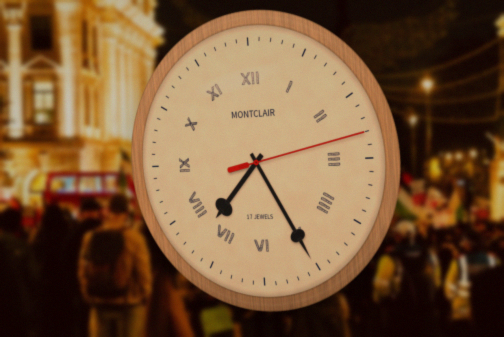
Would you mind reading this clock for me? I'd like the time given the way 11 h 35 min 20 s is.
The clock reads 7 h 25 min 13 s
